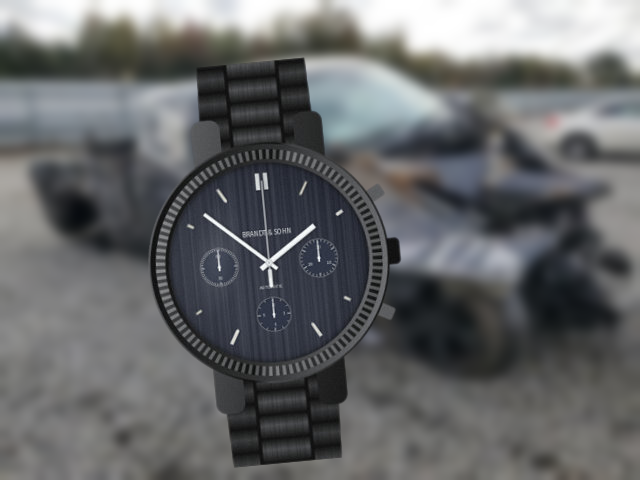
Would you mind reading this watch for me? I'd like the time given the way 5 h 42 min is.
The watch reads 1 h 52 min
